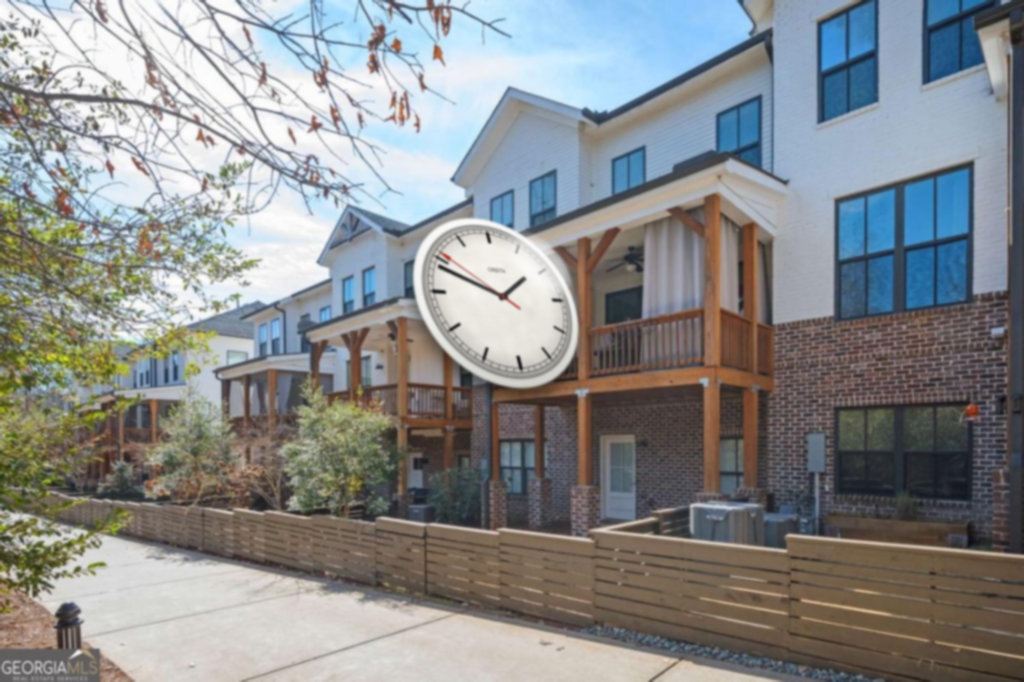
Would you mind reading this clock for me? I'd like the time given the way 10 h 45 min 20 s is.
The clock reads 1 h 48 min 51 s
